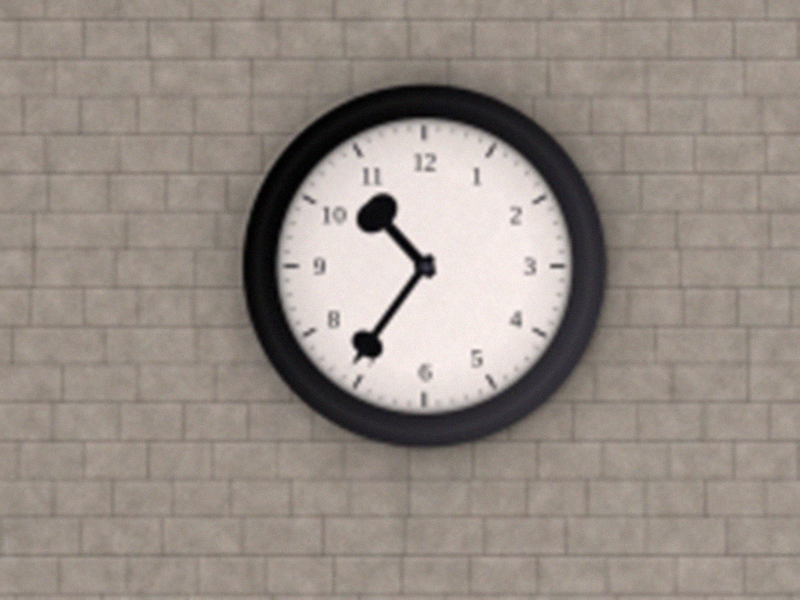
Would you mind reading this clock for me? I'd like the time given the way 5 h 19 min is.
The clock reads 10 h 36 min
